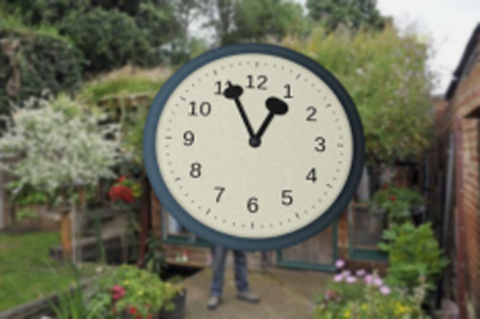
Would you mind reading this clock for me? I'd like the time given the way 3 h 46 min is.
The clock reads 12 h 56 min
